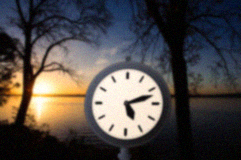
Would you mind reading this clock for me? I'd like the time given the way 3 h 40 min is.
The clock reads 5 h 12 min
